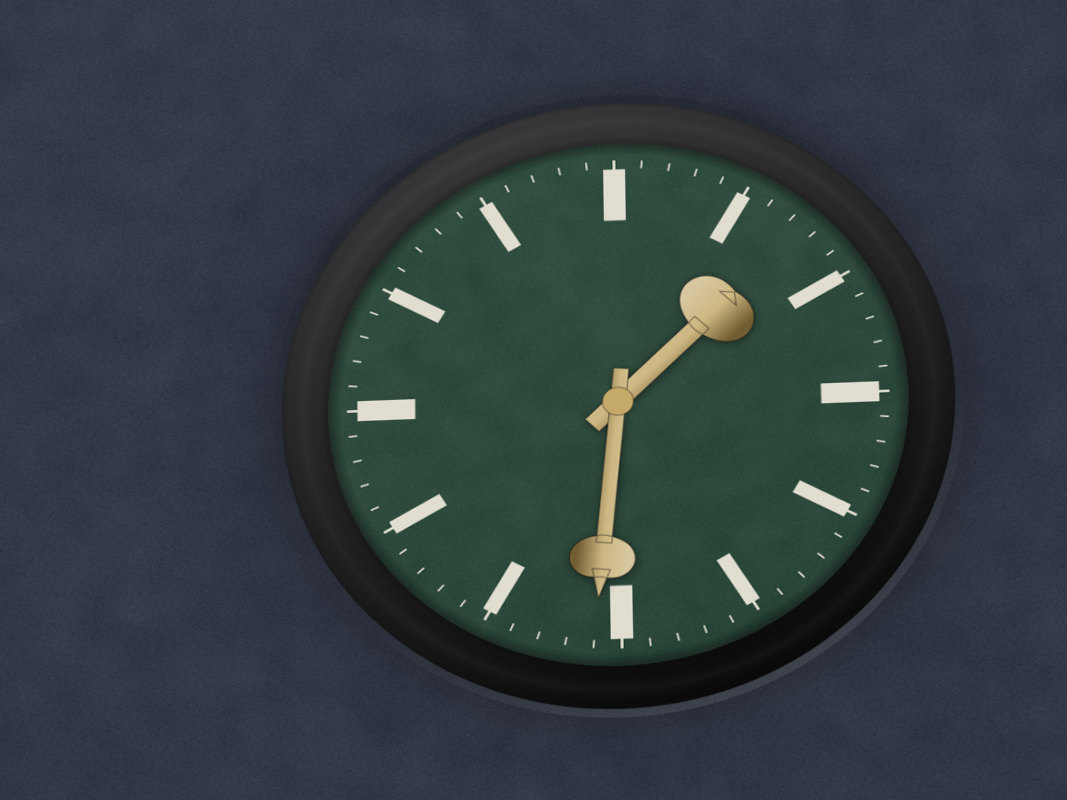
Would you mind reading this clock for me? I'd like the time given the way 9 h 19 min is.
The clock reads 1 h 31 min
